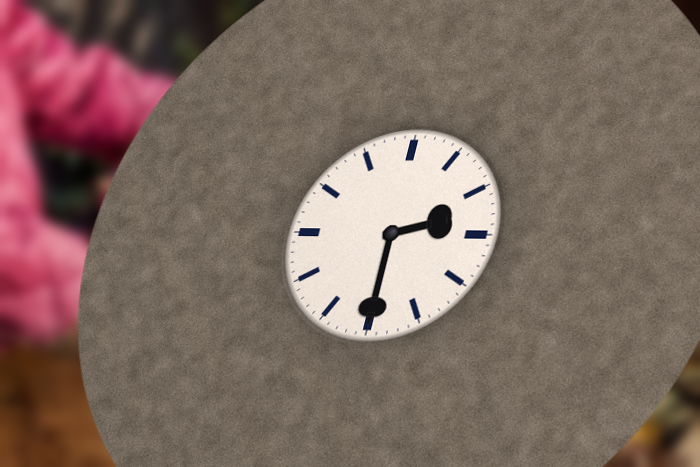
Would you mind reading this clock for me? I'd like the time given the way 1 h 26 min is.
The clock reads 2 h 30 min
